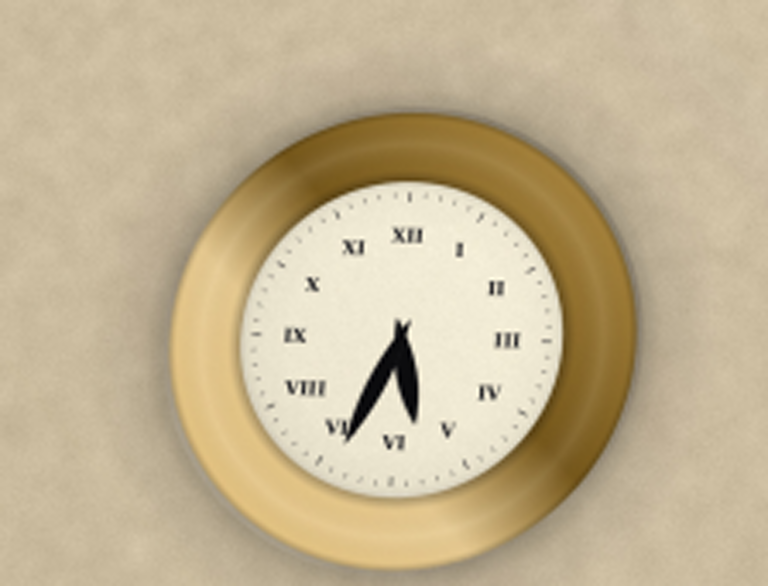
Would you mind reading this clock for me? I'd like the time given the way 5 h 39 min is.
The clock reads 5 h 34 min
